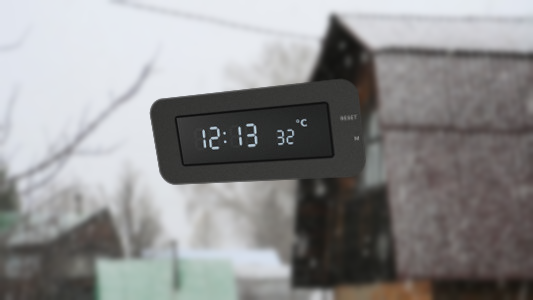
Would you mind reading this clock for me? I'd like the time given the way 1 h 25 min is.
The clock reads 12 h 13 min
